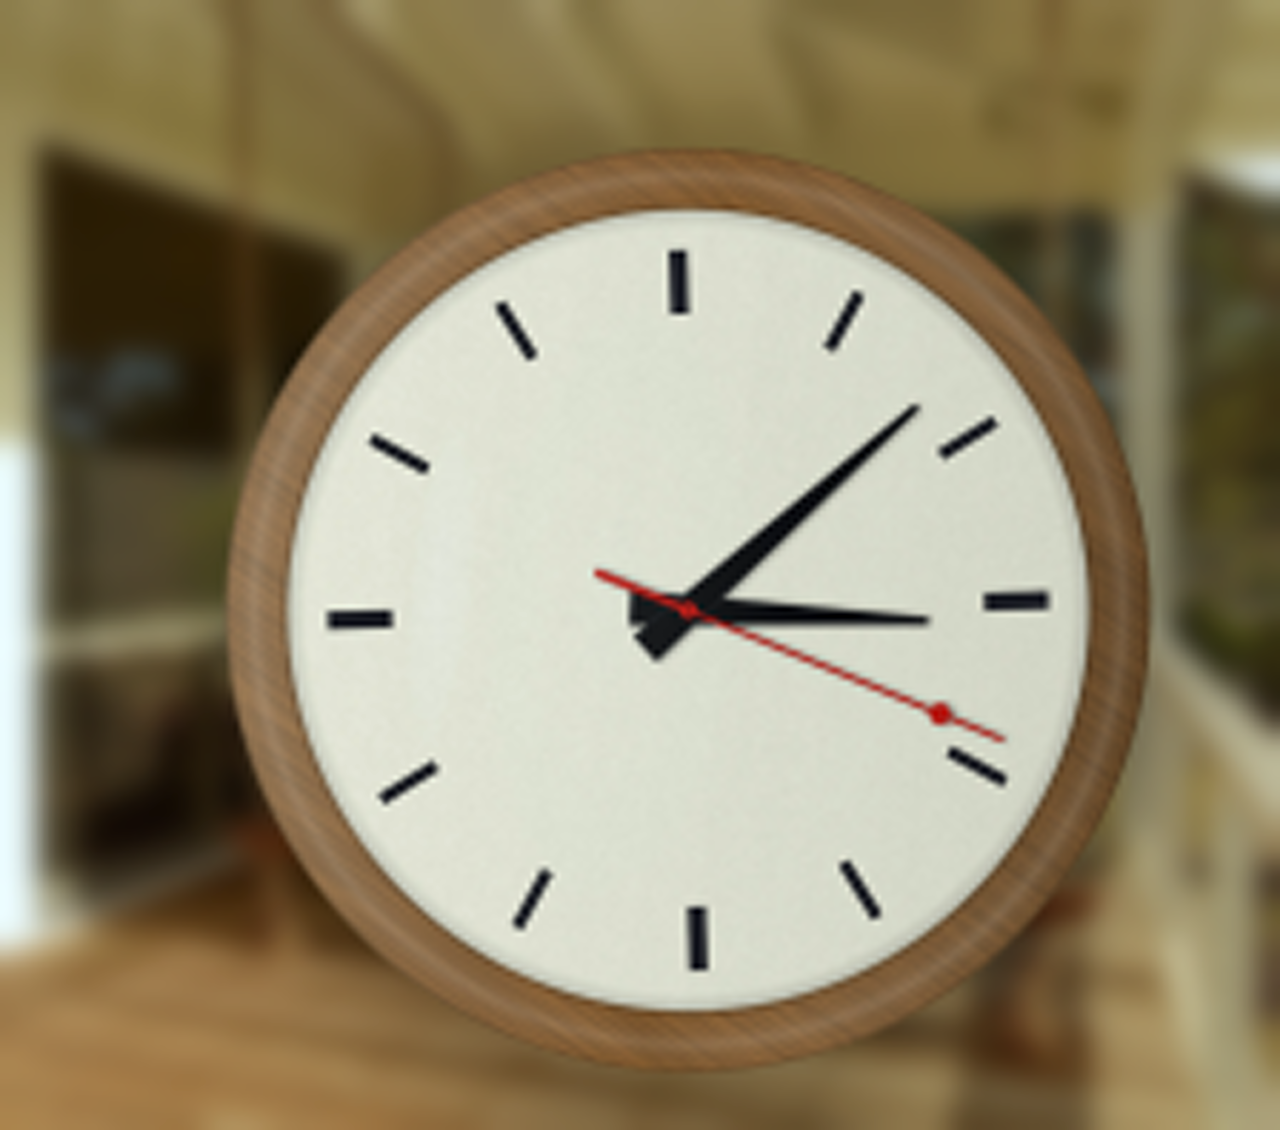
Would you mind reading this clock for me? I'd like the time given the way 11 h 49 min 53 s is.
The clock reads 3 h 08 min 19 s
